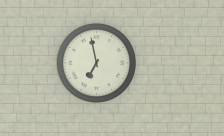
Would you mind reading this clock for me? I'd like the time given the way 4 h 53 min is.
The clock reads 6 h 58 min
